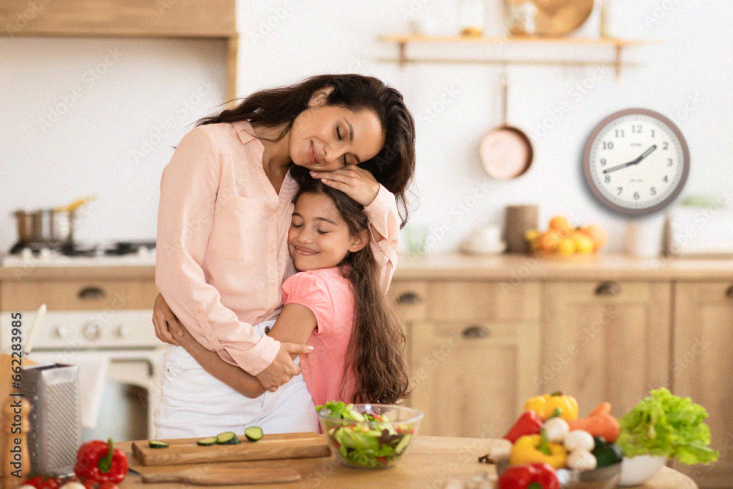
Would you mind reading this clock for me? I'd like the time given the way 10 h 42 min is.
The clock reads 1 h 42 min
